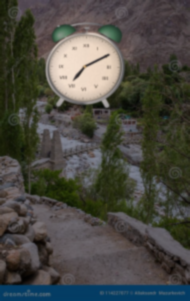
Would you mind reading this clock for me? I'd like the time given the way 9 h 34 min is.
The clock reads 7 h 10 min
